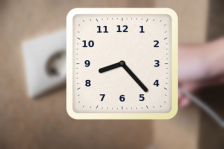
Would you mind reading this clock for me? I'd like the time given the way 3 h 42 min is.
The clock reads 8 h 23 min
